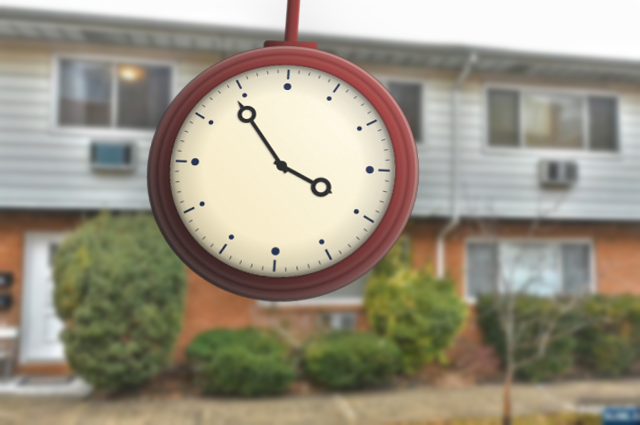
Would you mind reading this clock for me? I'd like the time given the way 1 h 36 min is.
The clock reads 3 h 54 min
